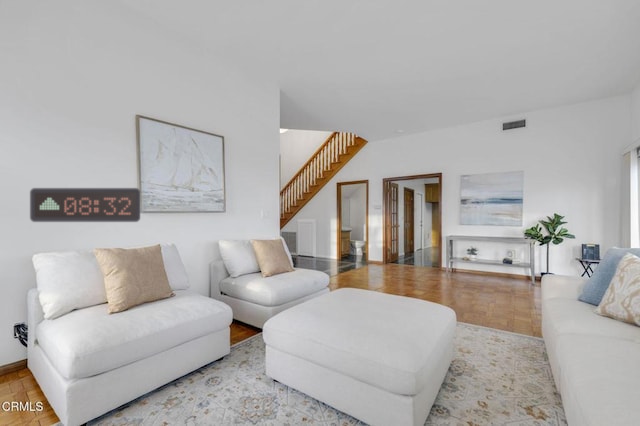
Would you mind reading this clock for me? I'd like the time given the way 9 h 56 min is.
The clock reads 8 h 32 min
